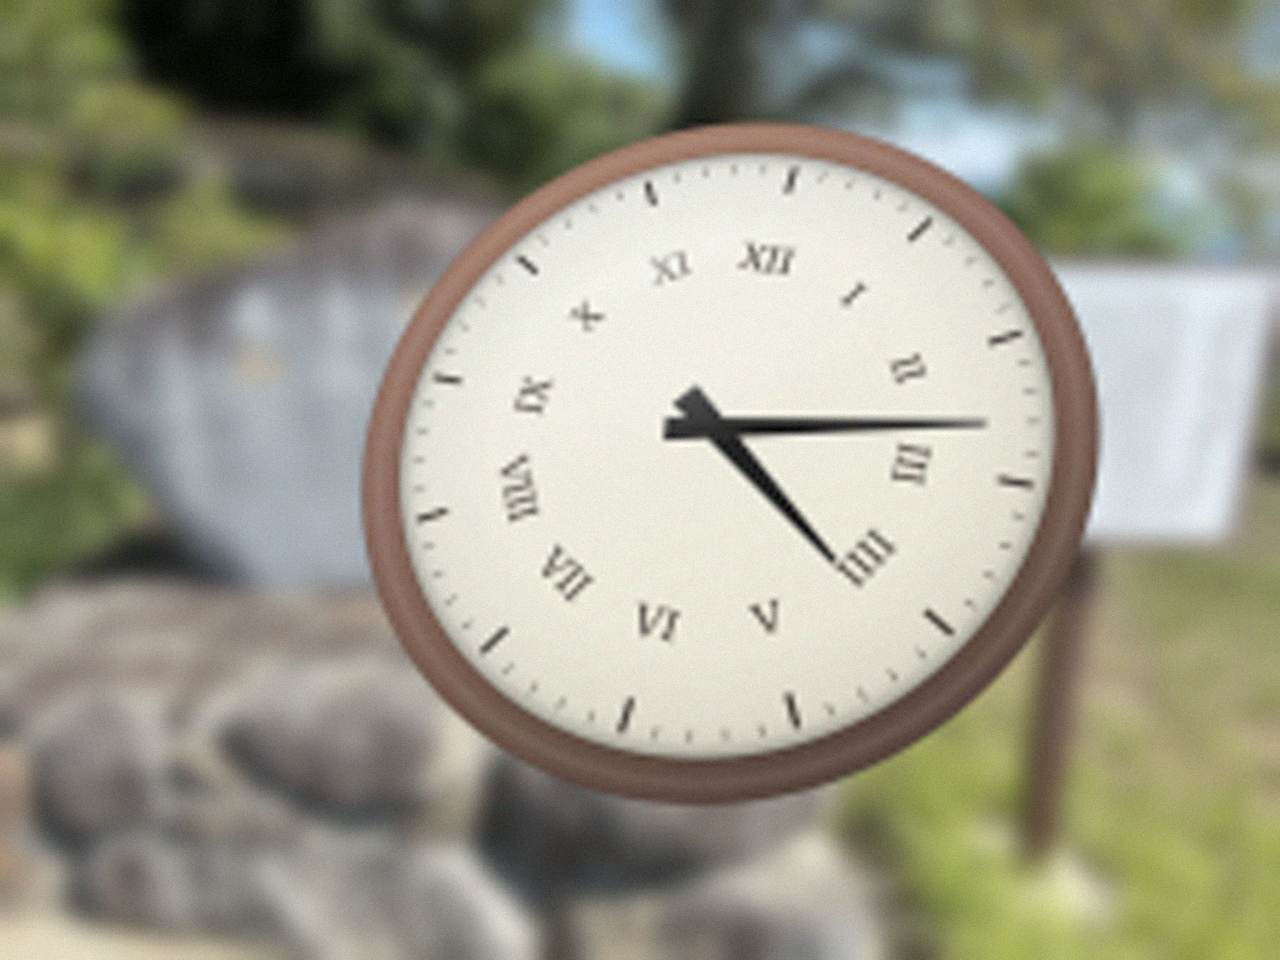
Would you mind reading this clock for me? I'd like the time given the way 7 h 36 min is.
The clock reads 4 h 13 min
